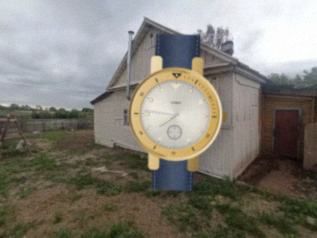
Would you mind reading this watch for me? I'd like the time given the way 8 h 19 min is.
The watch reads 7 h 46 min
